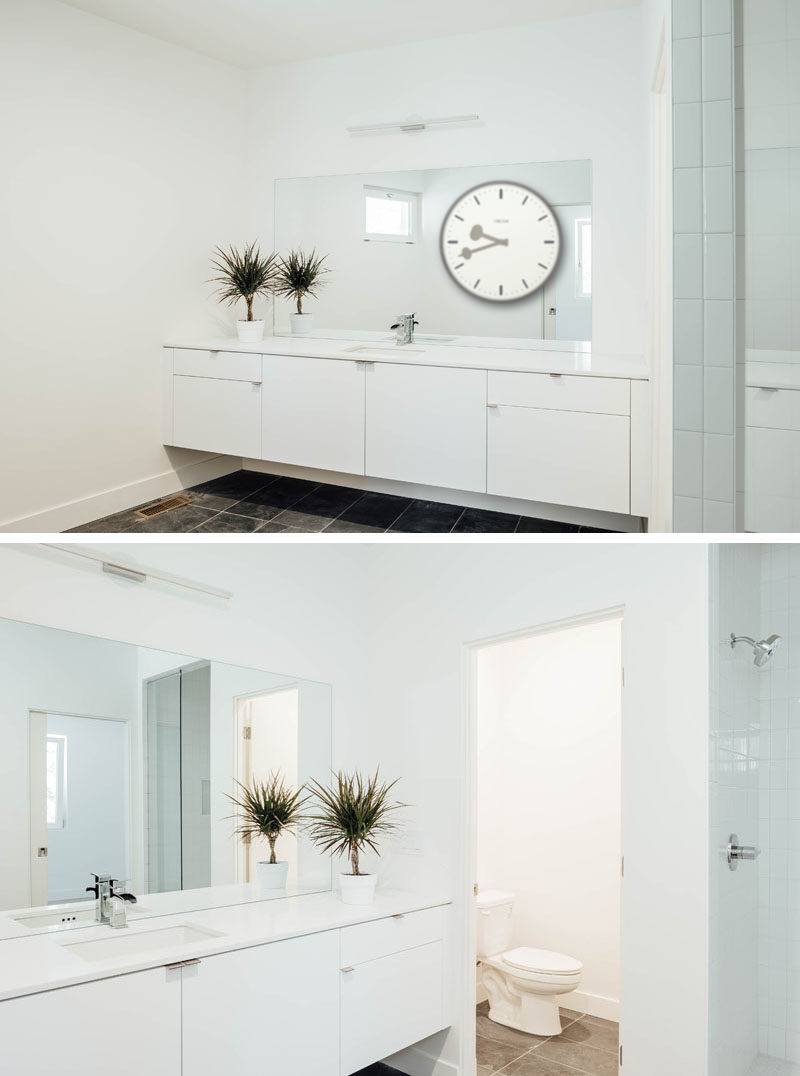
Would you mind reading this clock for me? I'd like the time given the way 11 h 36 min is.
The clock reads 9 h 42 min
